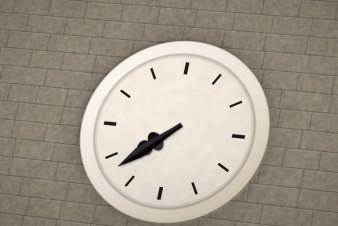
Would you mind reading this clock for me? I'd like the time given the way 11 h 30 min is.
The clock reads 7 h 38 min
